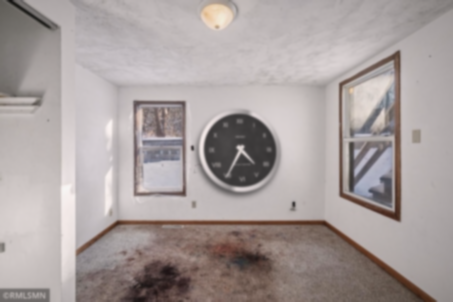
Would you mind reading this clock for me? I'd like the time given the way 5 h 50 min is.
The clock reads 4 h 35 min
